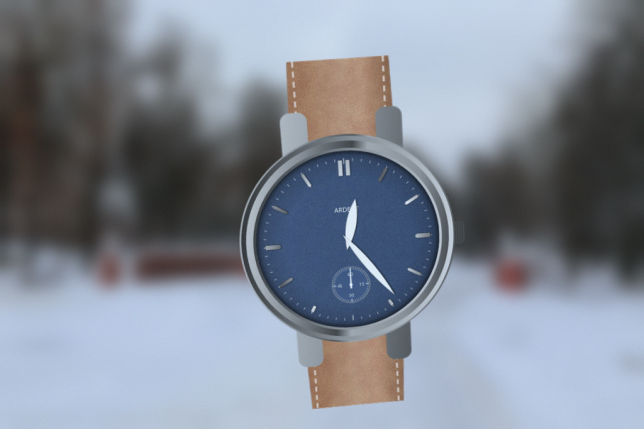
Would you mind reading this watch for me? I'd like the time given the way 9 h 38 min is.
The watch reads 12 h 24 min
